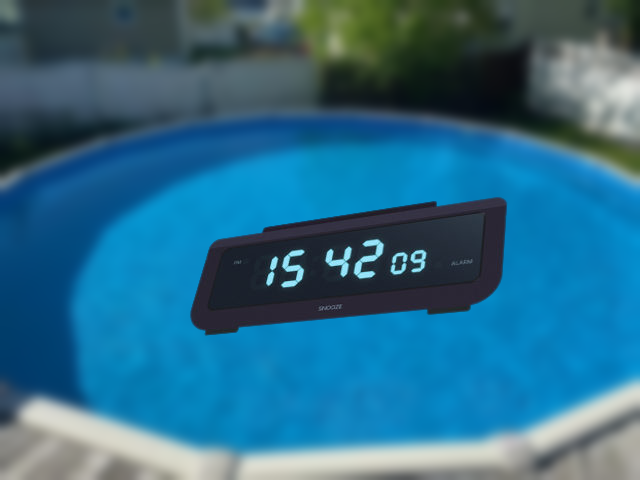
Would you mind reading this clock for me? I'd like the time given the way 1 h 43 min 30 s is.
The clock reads 15 h 42 min 09 s
